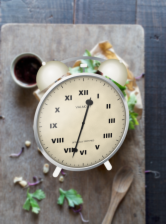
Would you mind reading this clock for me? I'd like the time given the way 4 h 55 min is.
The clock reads 12 h 33 min
